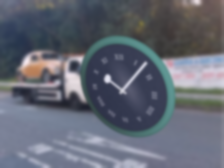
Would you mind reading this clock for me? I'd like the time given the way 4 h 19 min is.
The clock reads 10 h 07 min
